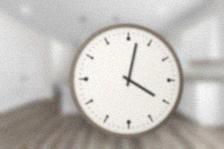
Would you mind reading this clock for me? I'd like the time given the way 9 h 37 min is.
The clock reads 4 h 02 min
